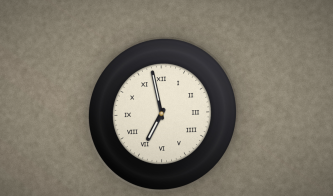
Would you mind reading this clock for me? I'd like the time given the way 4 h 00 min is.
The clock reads 6 h 58 min
